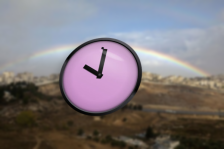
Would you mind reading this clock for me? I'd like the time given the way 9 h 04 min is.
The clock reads 10 h 01 min
